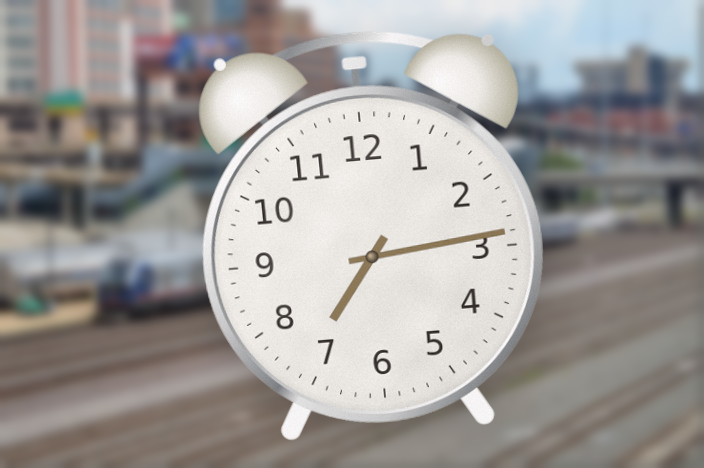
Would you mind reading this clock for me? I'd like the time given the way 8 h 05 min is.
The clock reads 7 h 14 min
